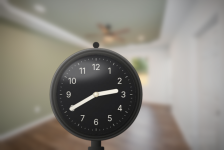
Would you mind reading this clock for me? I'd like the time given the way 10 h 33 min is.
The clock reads 2 h 40 min
